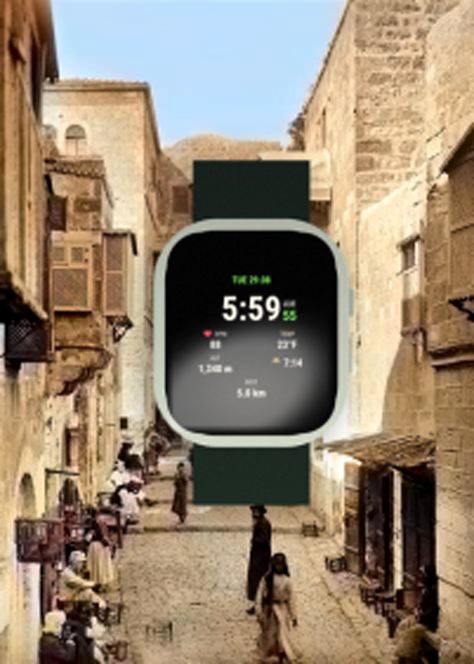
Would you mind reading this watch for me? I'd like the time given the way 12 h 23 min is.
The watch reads 5 h 59 min
